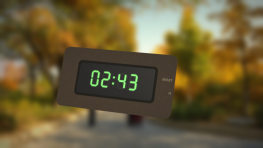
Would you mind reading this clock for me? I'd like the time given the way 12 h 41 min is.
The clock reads 2 h 43 min
